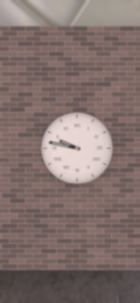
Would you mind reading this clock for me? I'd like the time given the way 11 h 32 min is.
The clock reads 9 h 47 min
